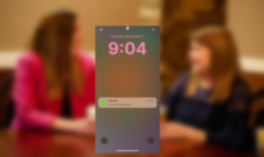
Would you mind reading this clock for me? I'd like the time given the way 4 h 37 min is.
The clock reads 9 h 04 min
